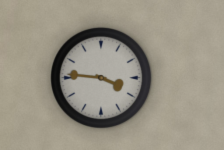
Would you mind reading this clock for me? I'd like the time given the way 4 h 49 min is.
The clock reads 3 h 46 min
